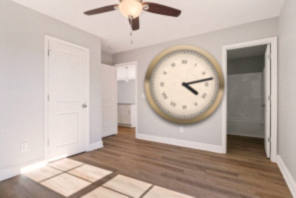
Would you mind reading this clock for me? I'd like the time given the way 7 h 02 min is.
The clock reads 4 h 13 min
